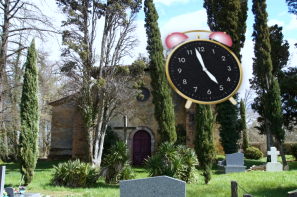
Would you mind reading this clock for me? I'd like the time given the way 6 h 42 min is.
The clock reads 4 h 58 min
